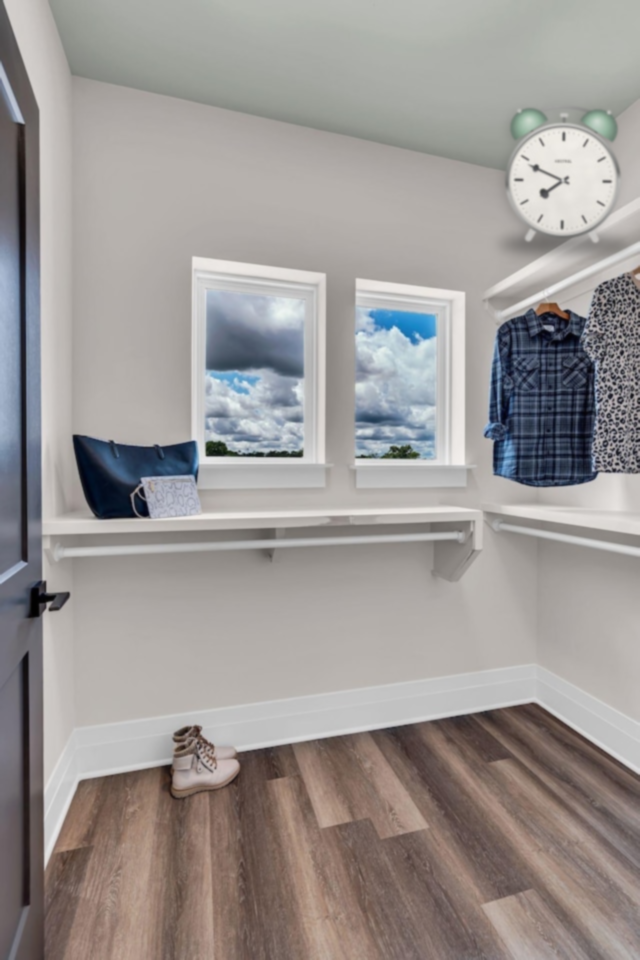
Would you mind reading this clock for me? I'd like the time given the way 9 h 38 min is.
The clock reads 7 h 49 min
